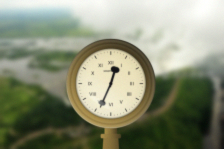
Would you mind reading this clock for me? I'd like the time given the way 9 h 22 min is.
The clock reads 12 h 34 min
